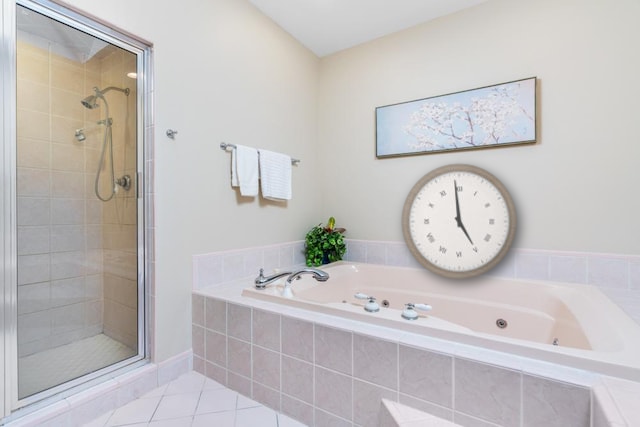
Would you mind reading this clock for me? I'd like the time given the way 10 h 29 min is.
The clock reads 4 h 59 min
